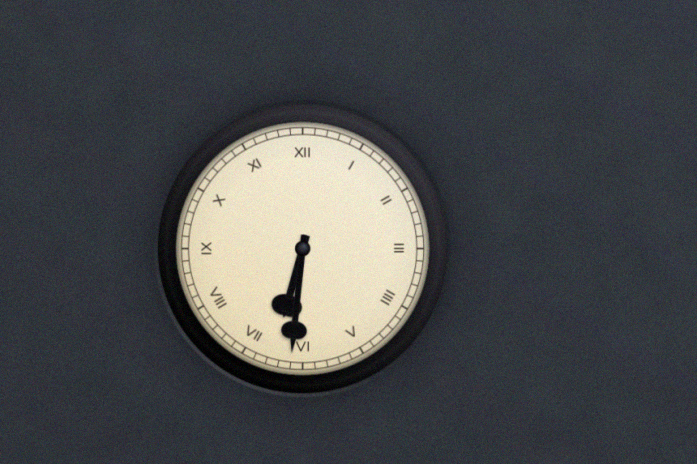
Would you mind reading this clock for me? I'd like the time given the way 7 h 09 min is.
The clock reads 6 h 31 min
